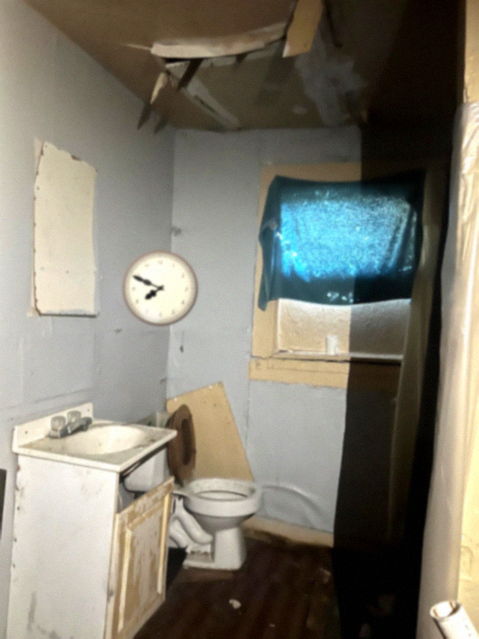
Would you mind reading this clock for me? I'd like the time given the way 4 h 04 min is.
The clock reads 7 h 49 min
